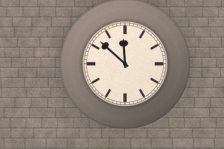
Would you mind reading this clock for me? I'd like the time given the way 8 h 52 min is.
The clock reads 11 h 52 min
